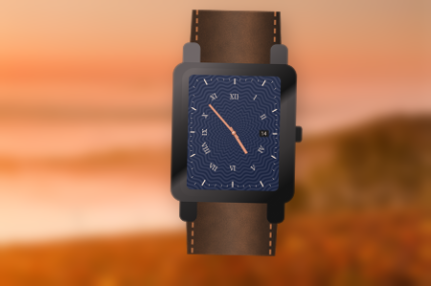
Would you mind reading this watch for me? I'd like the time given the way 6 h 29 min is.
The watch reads 4 h 53 min
